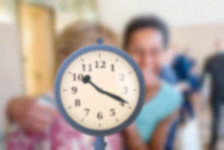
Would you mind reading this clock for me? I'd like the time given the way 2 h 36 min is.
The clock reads 10 h 19 min
